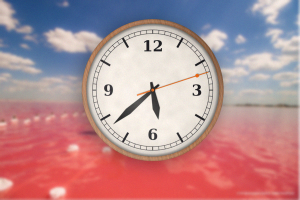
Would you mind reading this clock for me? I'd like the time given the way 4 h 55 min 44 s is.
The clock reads 5 h 38 min 12 s
